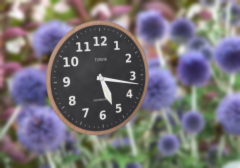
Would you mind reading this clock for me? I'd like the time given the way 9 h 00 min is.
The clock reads 5 h 17 min
